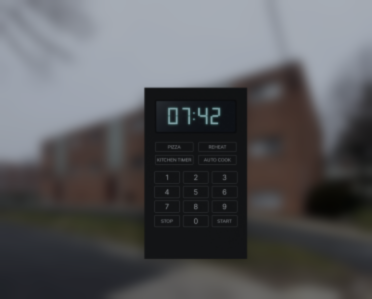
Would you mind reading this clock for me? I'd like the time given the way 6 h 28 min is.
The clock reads 7 h 42 min
